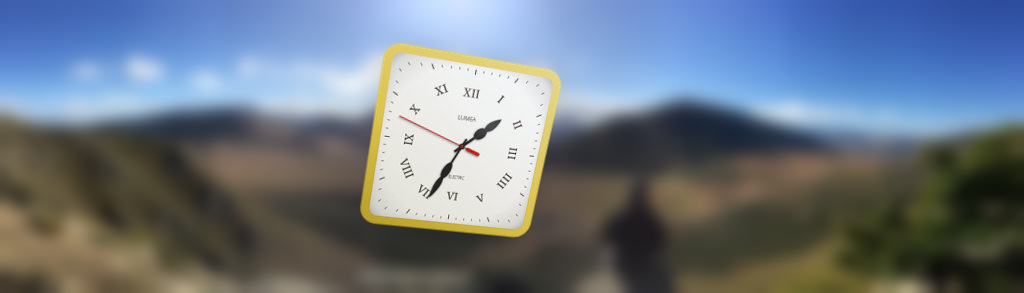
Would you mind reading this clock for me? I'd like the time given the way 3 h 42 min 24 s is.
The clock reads 1 h 33 min 48 s
